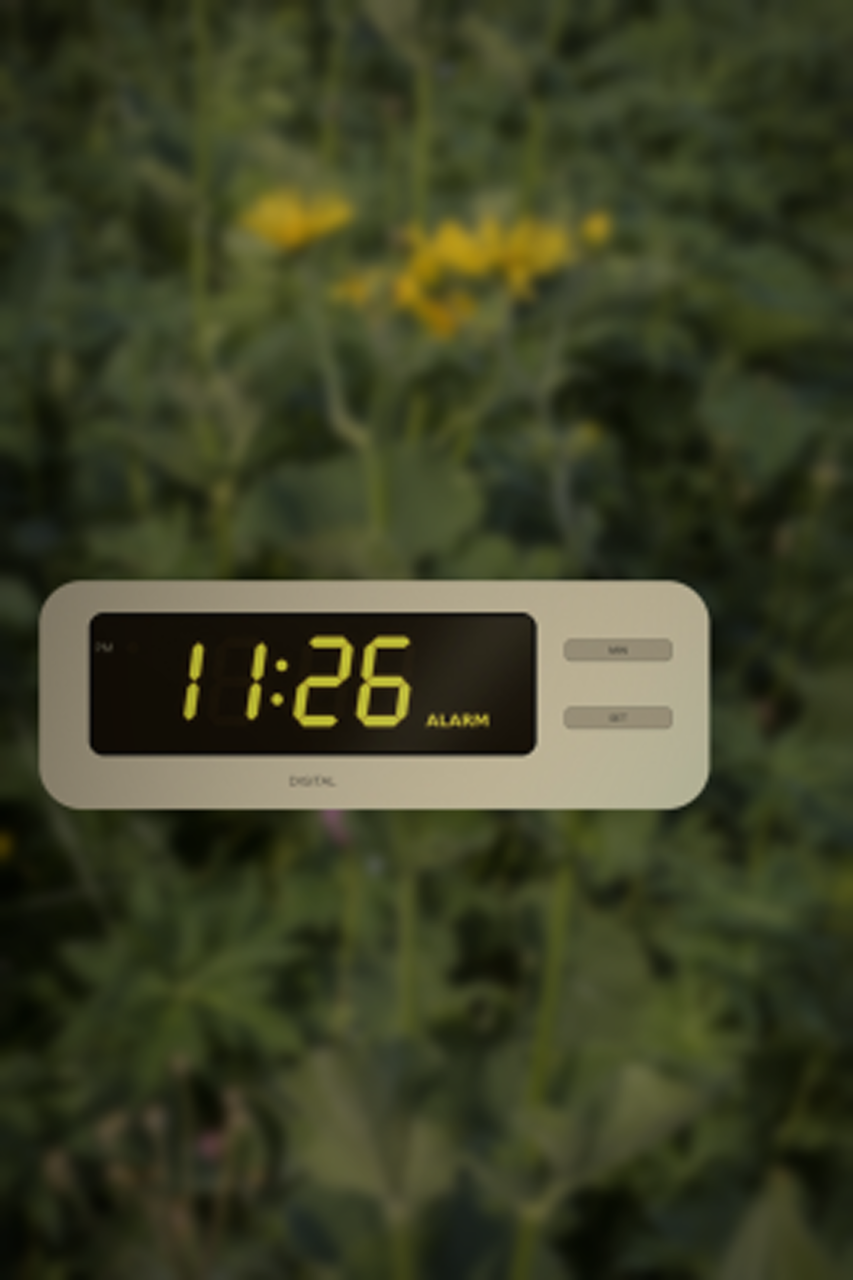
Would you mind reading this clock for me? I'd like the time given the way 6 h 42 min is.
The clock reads 11 h 26 min
